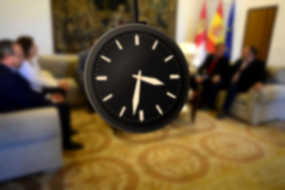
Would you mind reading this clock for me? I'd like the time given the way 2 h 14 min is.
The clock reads 3 h 32 min
